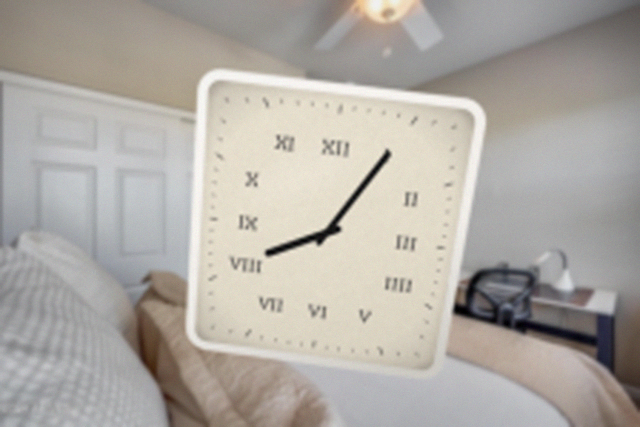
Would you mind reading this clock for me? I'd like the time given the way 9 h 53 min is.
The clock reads 8 h 05 min
